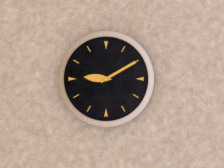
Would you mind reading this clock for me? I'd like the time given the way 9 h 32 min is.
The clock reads 9 h 10 min
